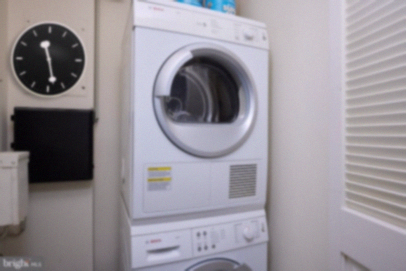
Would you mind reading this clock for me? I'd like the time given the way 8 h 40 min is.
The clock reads 11 h 28 min
